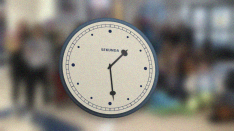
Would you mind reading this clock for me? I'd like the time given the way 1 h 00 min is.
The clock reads 1 h 29 min
